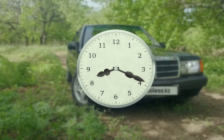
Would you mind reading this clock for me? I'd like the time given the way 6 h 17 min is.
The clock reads 8 h 19 min
